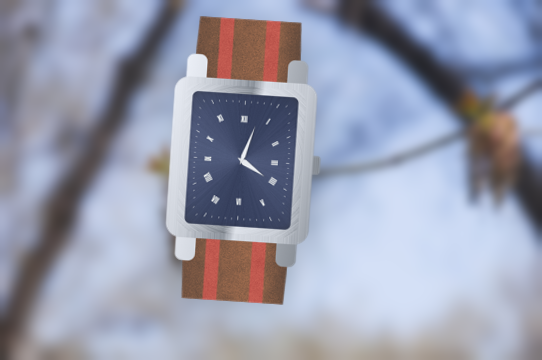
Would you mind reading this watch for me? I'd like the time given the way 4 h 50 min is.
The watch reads 4 h 03 min
